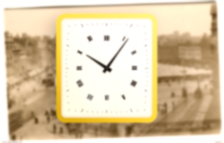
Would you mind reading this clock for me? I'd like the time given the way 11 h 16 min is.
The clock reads 10 h 06 min
